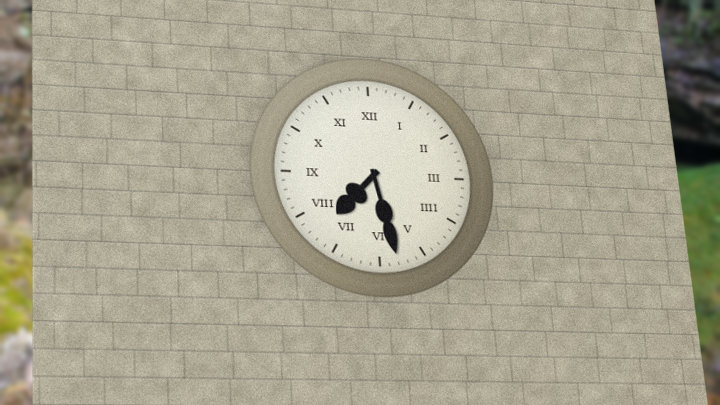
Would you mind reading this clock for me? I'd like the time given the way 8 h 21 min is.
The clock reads 7 h 28 min
